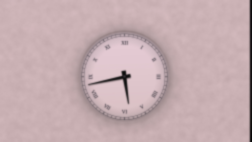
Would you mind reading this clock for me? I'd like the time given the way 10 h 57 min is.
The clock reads 5 h 43 min
